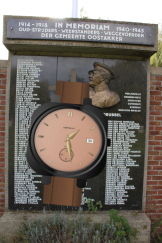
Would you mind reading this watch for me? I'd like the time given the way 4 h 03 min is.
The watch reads 1 h 28 min
